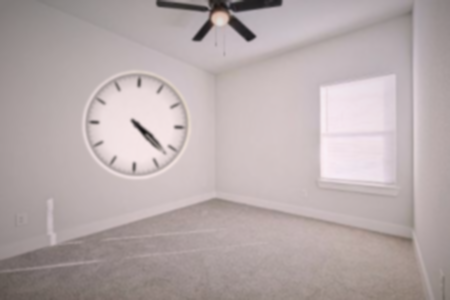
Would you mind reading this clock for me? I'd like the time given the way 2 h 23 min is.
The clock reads 4 h 22 min
